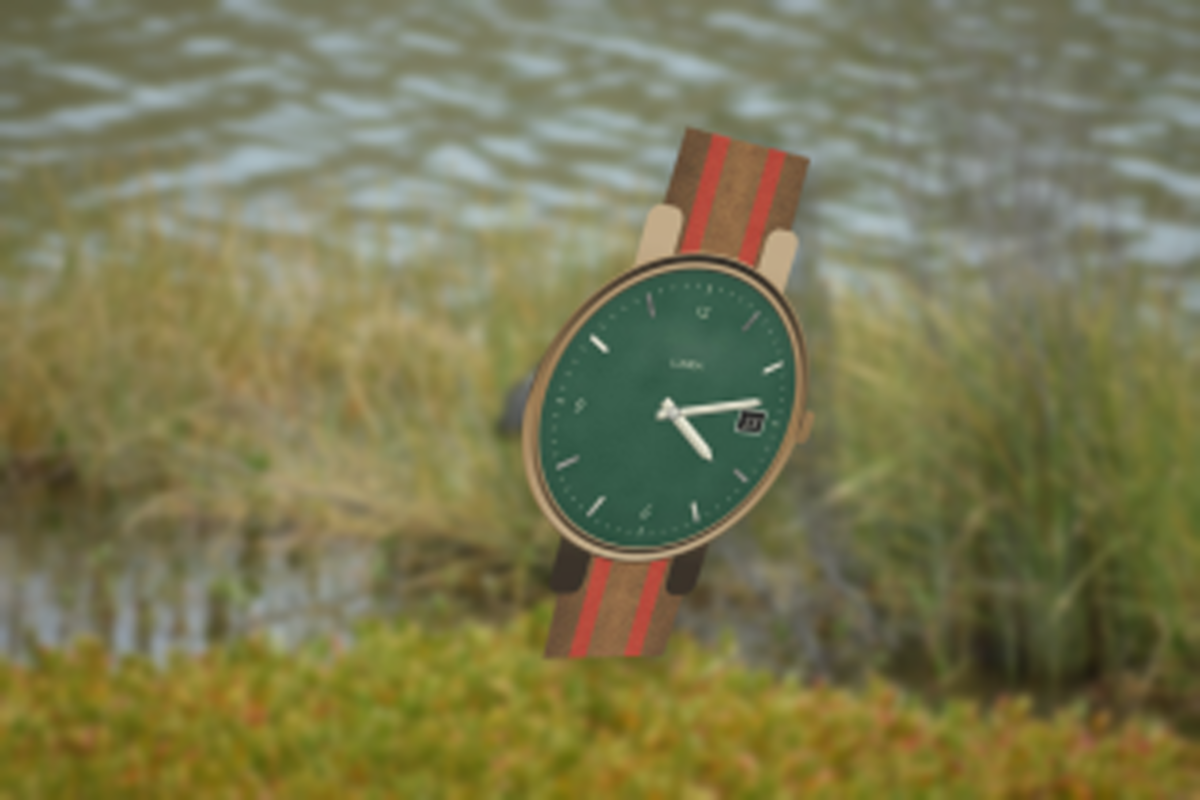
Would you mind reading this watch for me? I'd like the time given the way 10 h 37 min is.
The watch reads 4 h 13 min
